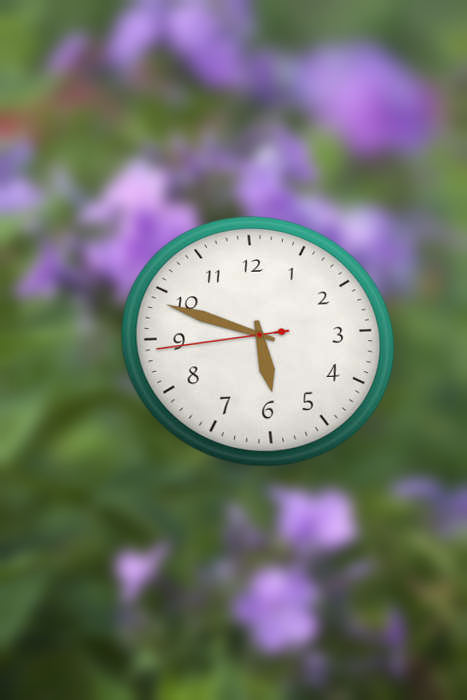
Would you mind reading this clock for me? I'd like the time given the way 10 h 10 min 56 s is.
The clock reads 5 h 48 min 44 s
